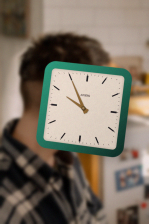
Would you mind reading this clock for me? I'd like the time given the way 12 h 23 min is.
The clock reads 9 h 55 min
